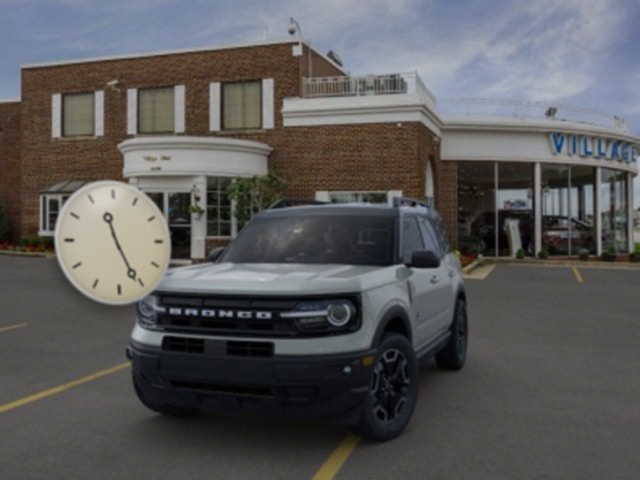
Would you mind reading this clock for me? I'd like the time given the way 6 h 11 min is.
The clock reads 11 h 26 min
